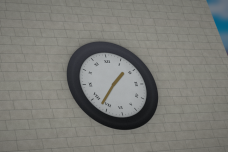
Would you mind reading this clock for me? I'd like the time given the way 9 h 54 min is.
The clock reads 1 h 37 min
